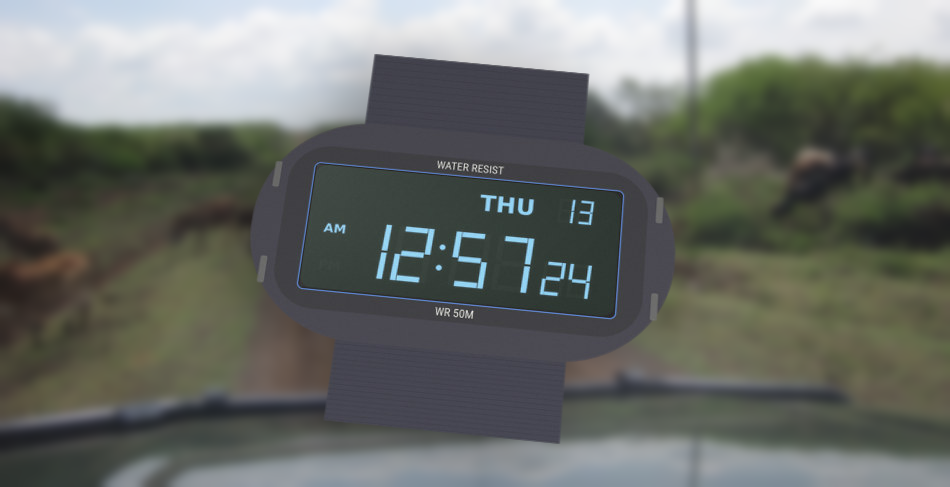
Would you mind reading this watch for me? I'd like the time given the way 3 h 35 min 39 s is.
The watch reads 12 h 57 min 24 s
